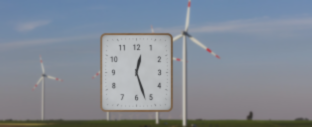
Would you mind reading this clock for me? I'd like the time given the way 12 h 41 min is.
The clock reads 12 h 27 min
